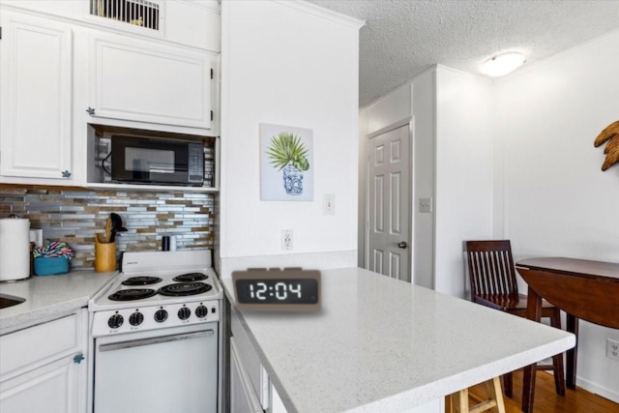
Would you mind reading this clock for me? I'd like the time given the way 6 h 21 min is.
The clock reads 12 h 04 min
